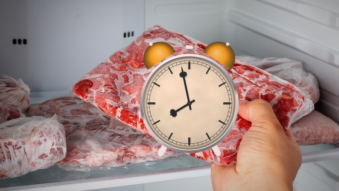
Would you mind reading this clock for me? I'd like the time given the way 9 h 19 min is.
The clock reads 7 h 58 min
